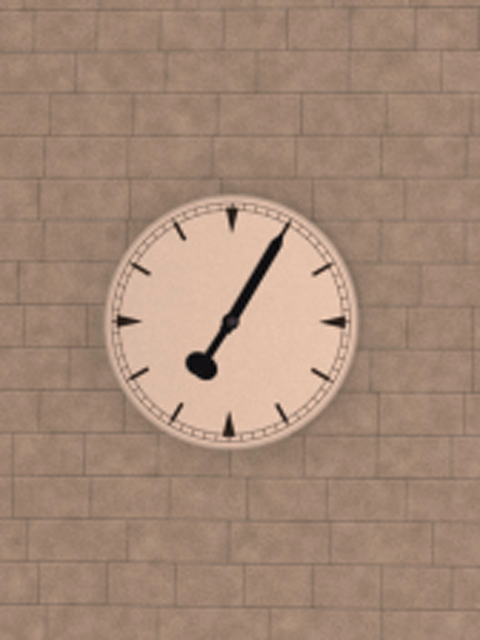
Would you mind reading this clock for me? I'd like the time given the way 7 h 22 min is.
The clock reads 7 h 05 min
